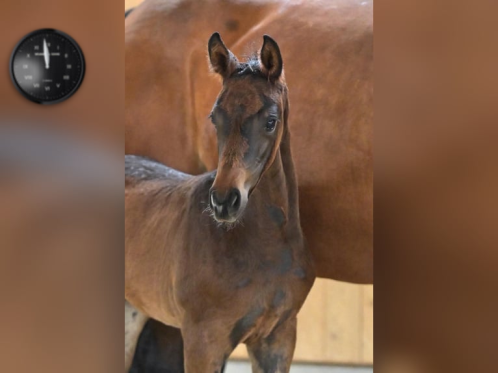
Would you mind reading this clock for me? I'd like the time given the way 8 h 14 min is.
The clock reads 11 h 59 min
